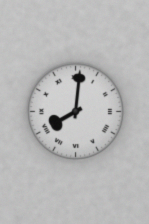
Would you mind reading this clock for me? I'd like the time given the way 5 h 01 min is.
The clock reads 8 h 01 min
